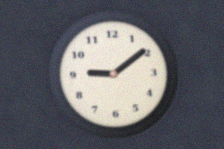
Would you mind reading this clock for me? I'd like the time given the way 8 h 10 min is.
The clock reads 9 h 09 min
